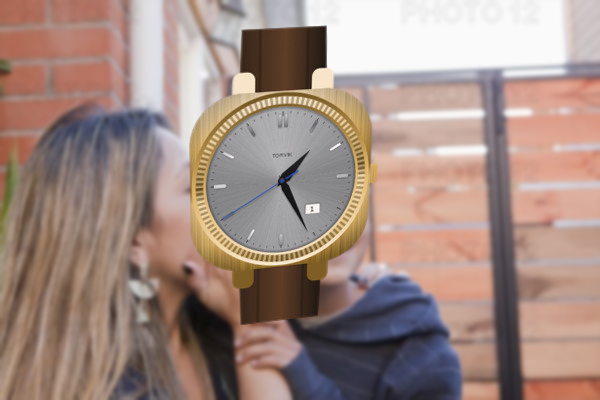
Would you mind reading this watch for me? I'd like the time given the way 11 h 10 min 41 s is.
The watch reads 1 h 25 min 40 s
